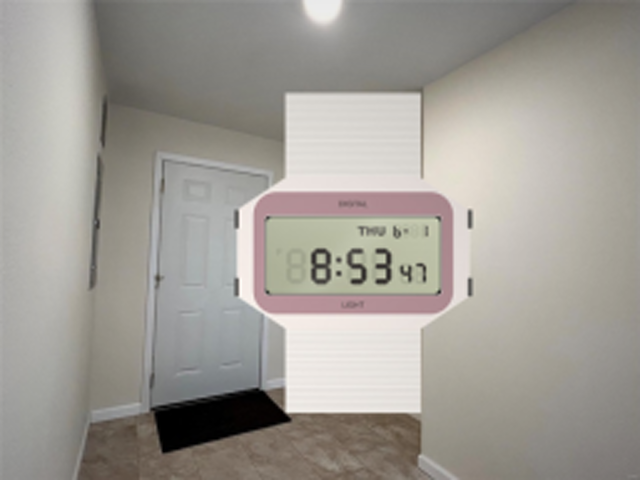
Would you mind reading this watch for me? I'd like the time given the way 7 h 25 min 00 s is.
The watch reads 8 h 53 min 47 s
